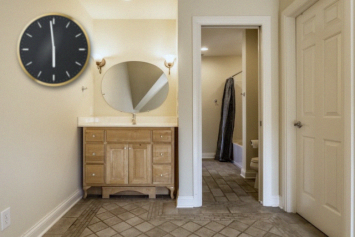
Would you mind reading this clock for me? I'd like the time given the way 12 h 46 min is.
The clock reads 5 h 59 min
